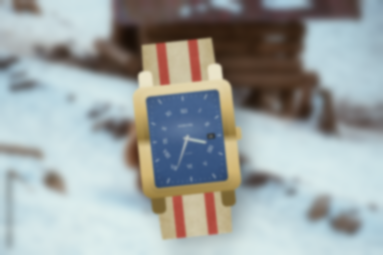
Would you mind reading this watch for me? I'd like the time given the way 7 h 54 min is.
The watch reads 3 h 34 min
